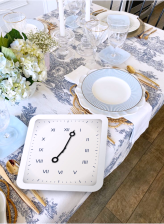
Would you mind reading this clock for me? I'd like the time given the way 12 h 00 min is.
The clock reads 7 h 03 min
